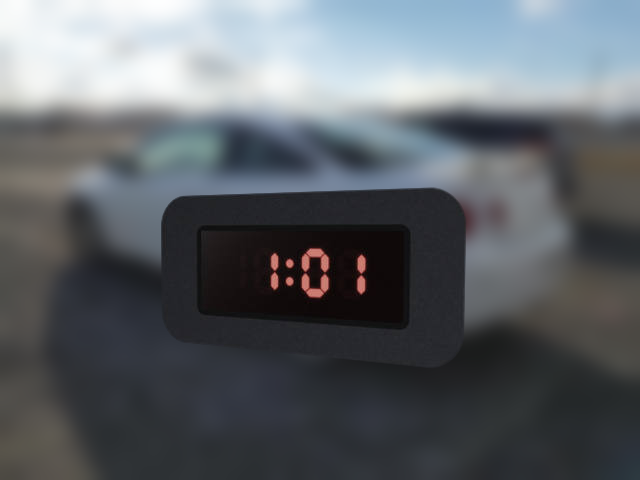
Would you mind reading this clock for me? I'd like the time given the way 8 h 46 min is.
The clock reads 1 h 01 min
